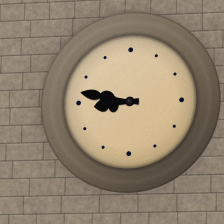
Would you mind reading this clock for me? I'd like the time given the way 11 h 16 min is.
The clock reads 8 h 47 min
